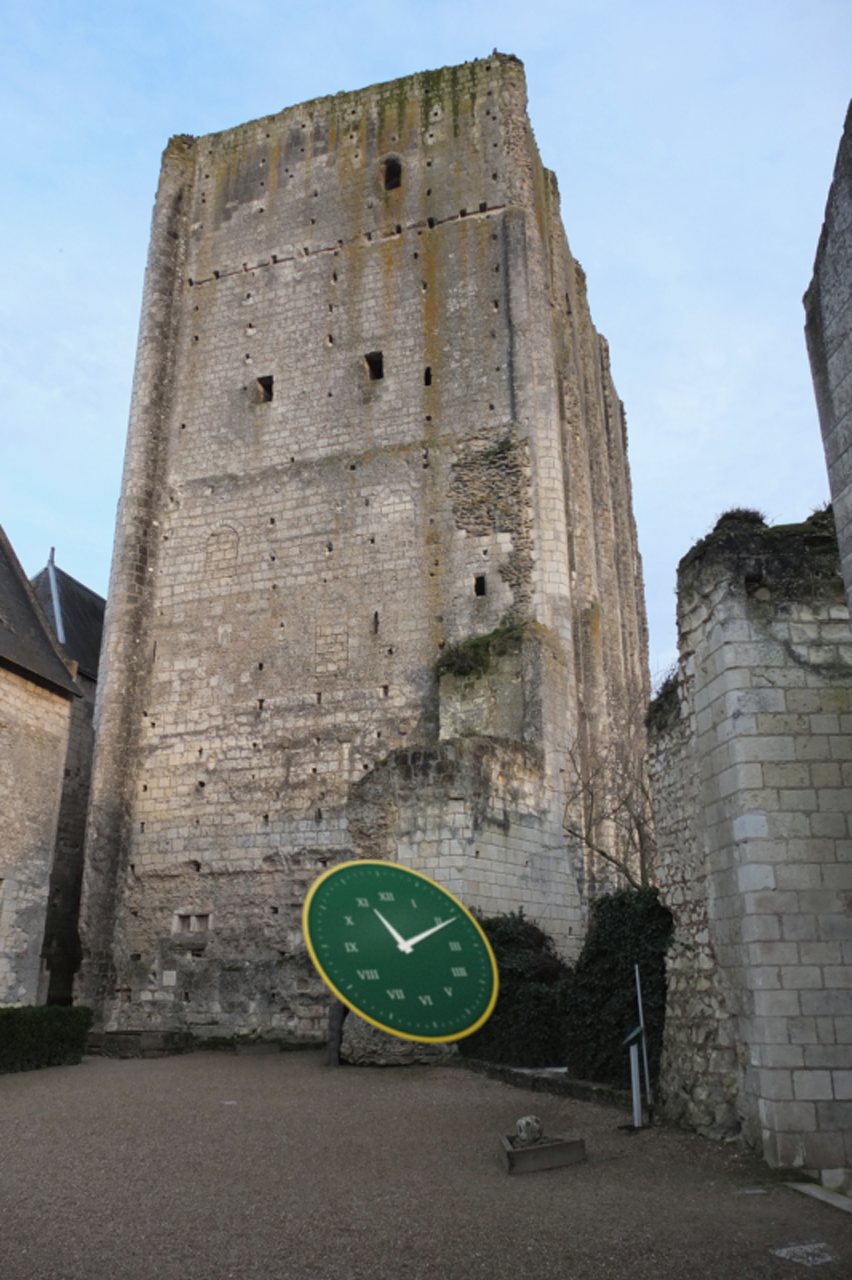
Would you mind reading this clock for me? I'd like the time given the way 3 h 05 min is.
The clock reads 11 h 11 min
